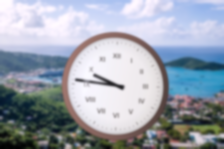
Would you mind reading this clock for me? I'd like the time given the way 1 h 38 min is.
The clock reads 9 h 46 min
